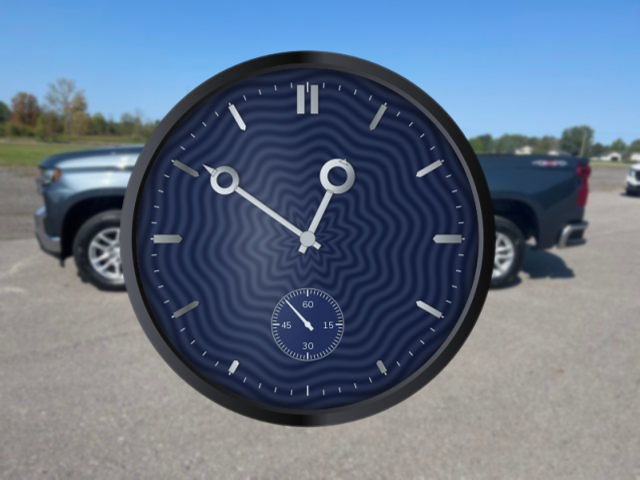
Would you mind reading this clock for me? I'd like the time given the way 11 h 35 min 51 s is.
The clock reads 12 h 50 min 53 s
